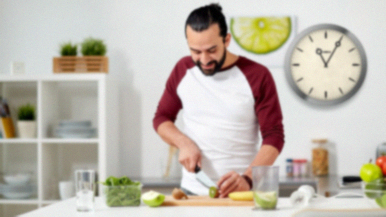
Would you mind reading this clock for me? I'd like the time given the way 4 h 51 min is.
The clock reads 11 h 05 min
